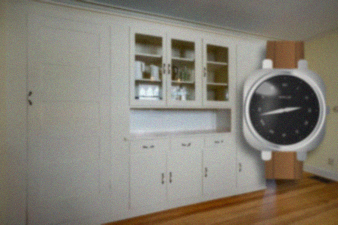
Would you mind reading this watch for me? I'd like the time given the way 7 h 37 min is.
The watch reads 2 h 43 min
